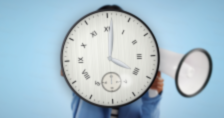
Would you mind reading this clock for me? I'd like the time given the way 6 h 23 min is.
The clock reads 4 h 01 min
